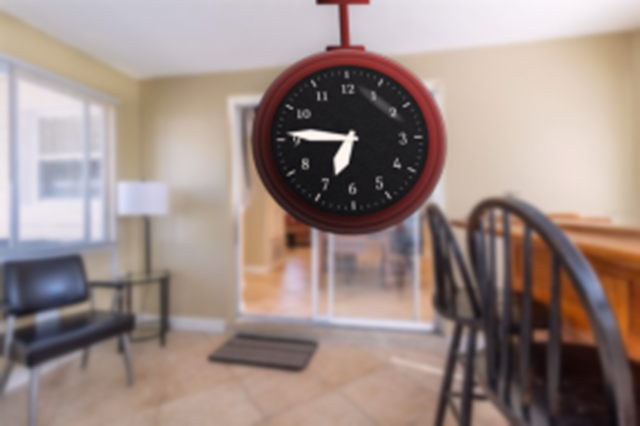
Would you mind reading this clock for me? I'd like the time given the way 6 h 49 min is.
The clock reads 6 h 46 min
